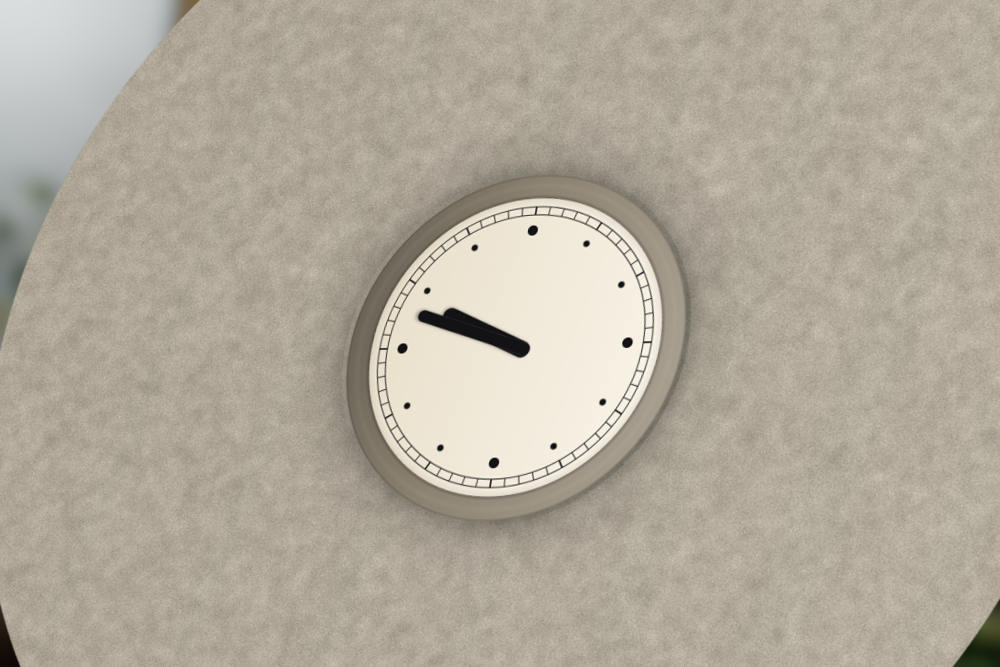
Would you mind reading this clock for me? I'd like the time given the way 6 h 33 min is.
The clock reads 9 h 48 min
